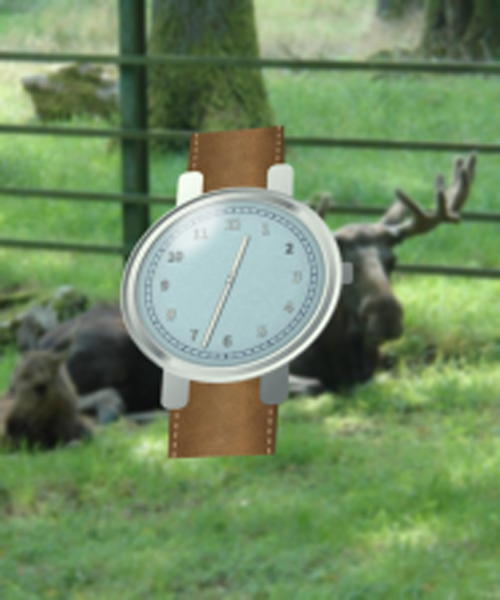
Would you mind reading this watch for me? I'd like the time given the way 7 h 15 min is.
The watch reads 12 h 33 min
